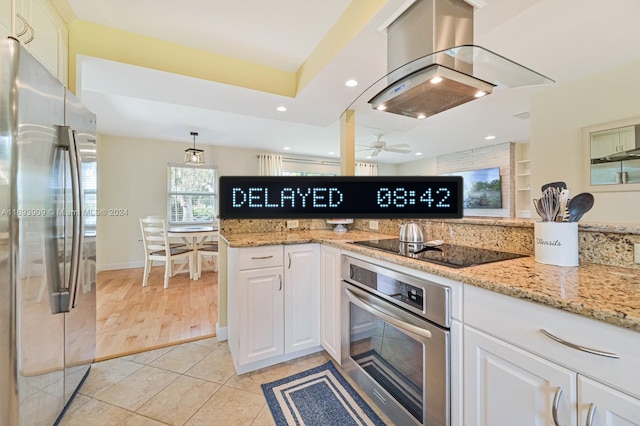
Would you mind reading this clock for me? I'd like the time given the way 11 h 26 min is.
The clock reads 8 h 42 min
